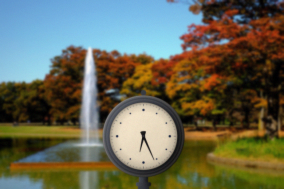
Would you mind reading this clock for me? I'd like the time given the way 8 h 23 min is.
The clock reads 6 h 26 min
